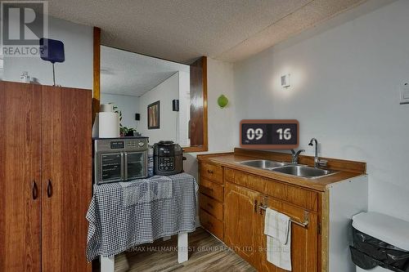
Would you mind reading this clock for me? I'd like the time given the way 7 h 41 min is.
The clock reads 9 h 16 min
